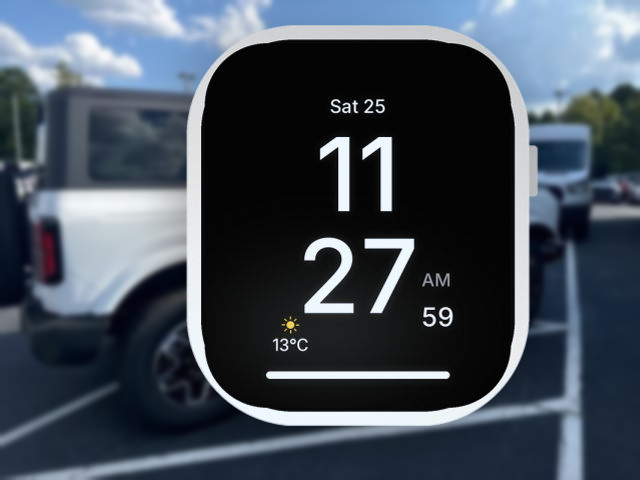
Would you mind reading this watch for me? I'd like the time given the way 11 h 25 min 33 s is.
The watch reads 11 h 27 min 59 s
